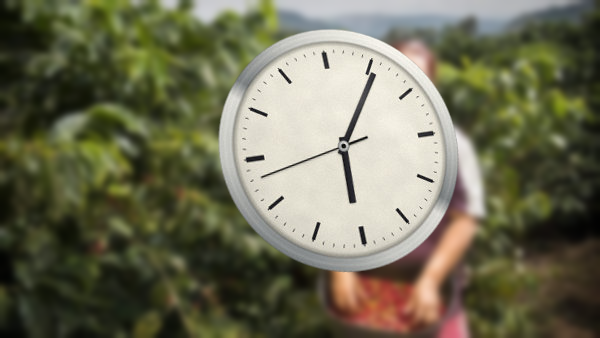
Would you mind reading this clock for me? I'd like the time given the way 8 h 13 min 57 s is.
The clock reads 6 h 05 min 43 s
